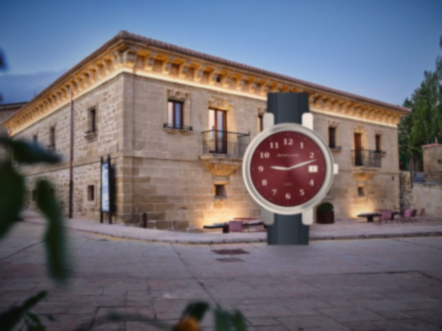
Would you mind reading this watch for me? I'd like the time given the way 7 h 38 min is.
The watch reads 9 h 12 min
